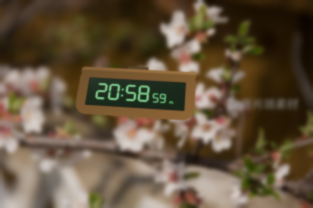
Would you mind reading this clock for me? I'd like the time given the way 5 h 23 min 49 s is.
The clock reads 20 h 58 min 59 s
